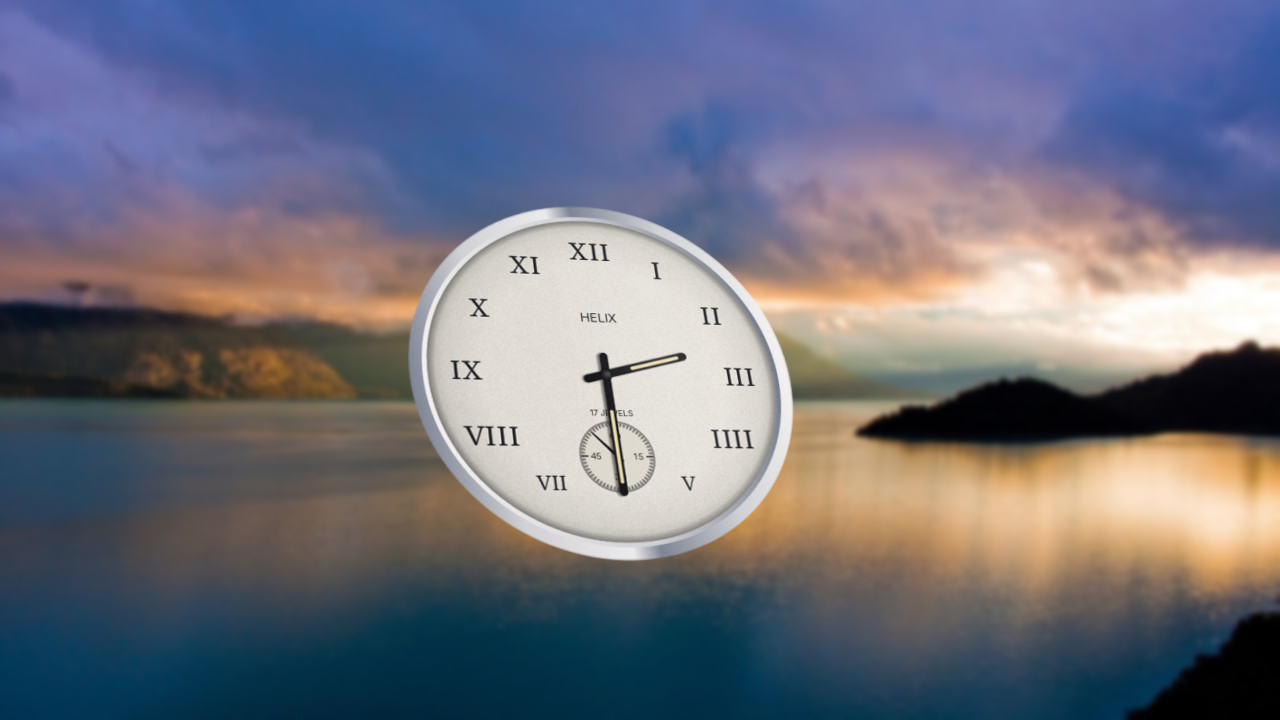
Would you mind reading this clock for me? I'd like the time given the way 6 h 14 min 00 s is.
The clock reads 2 h 29 min 53 s
